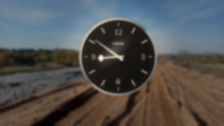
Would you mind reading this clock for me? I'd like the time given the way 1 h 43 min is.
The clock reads 8 h 51 min
